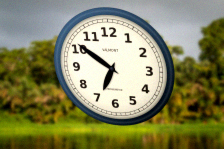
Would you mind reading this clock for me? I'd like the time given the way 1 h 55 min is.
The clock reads 6 h 51 min
